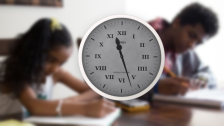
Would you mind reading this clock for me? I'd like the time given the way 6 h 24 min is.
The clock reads 11 h 27 min
